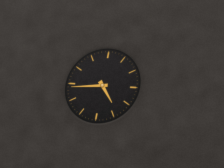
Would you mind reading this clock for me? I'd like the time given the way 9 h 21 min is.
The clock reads 4 h 44 min
